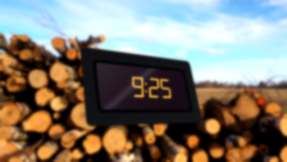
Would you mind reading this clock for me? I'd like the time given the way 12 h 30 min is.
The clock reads 9 h 25 min
